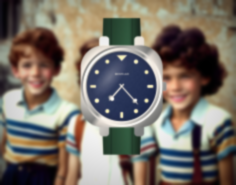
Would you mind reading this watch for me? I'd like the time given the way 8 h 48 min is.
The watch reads 7 h 23 min
